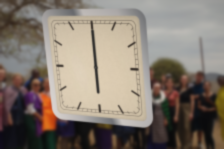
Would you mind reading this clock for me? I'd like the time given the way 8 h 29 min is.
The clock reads 6 h 00 min
